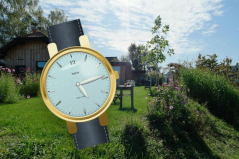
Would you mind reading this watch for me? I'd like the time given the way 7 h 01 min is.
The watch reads 5 h 14 min
